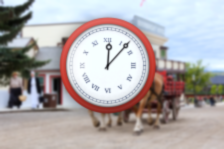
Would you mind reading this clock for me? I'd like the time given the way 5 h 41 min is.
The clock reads 12 h 07 min
